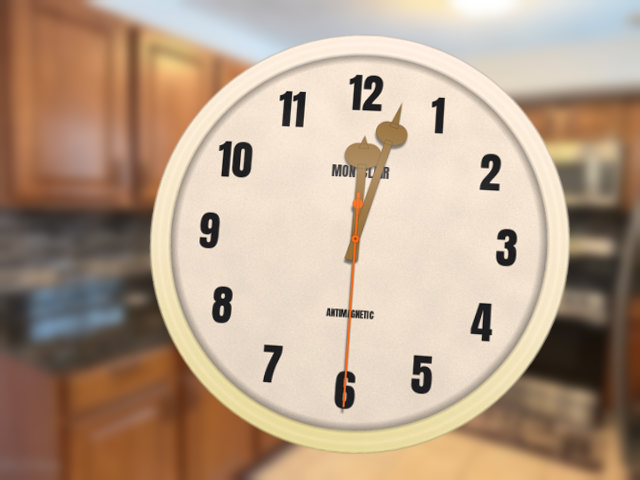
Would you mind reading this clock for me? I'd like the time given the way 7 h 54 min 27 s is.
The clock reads 12 h 02 min 30 s
